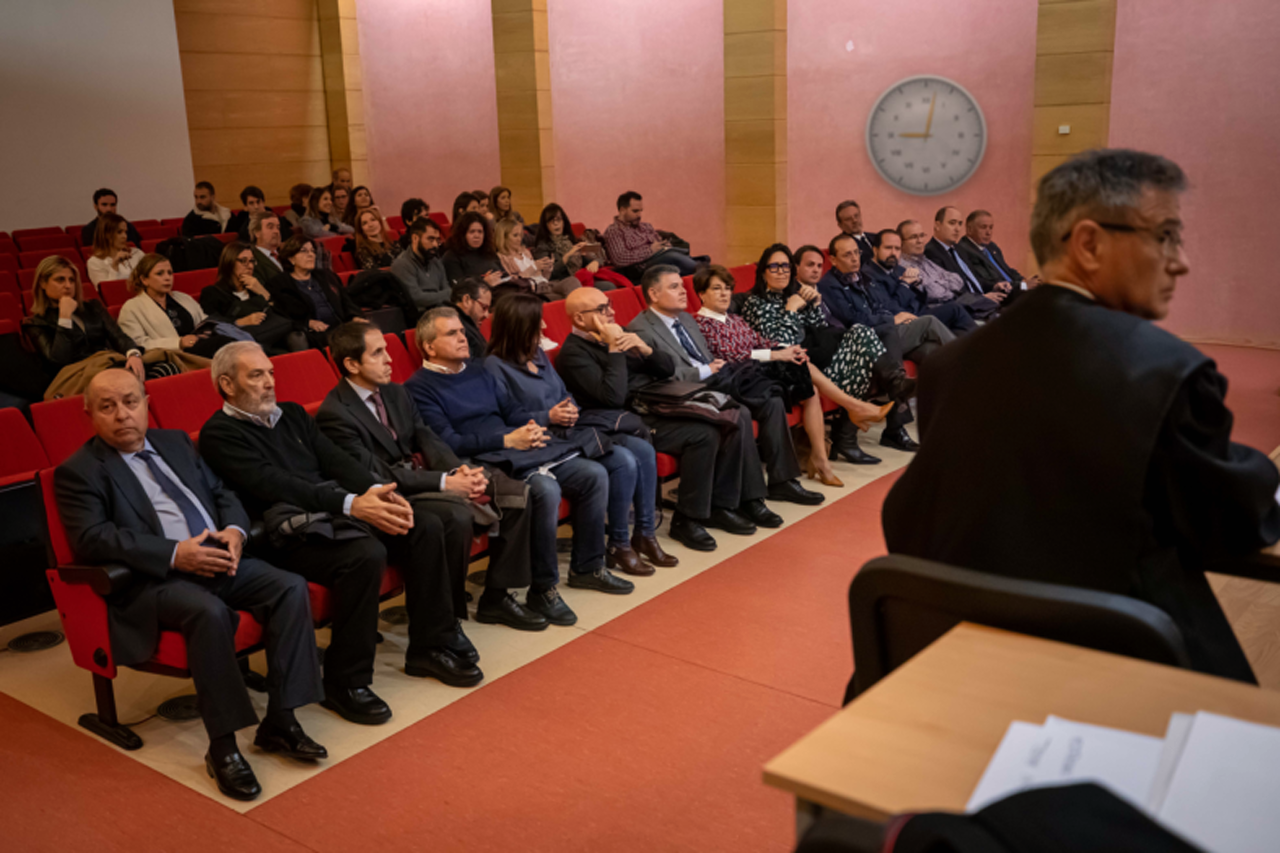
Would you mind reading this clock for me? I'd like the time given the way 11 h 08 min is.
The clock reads 9 h 02 min
